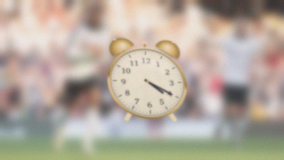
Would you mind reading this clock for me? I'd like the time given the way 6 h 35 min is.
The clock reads 4 h 20 min
